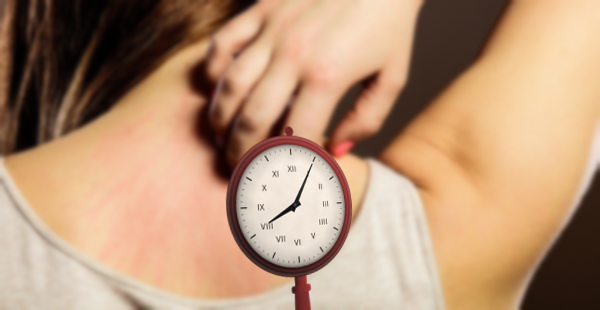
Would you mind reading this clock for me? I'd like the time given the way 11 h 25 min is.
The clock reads 8 h 05 min
